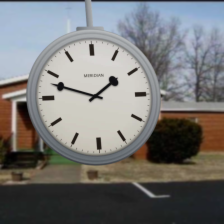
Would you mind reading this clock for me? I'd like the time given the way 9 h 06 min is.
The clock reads 1 h 48 min
